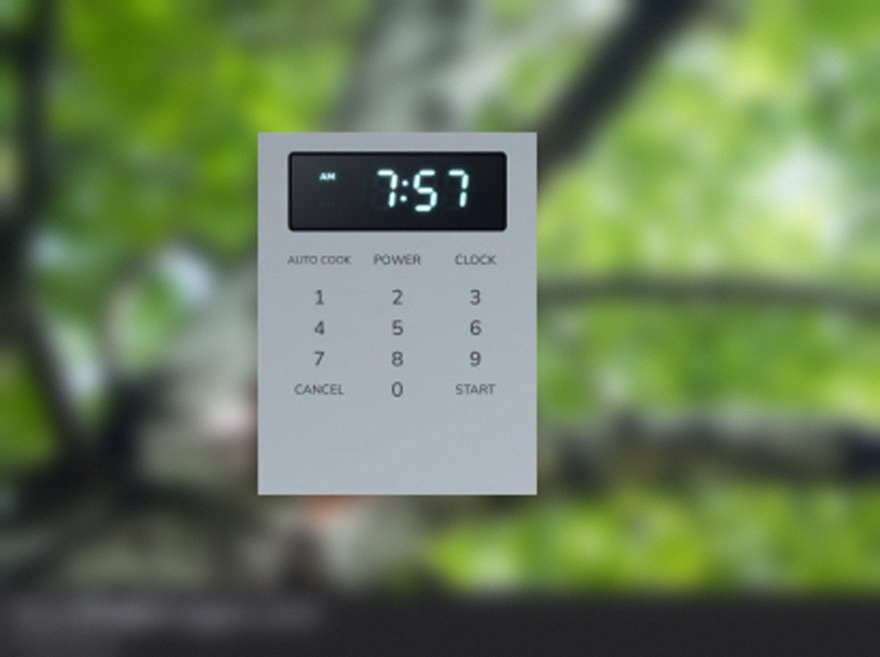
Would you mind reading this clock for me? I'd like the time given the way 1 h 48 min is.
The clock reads 7 h 57 min
